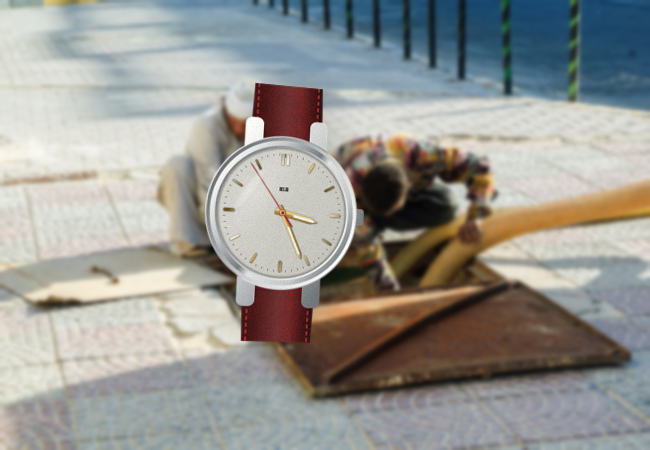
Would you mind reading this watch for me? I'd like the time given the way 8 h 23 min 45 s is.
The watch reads 3 h 25 min 54 s
